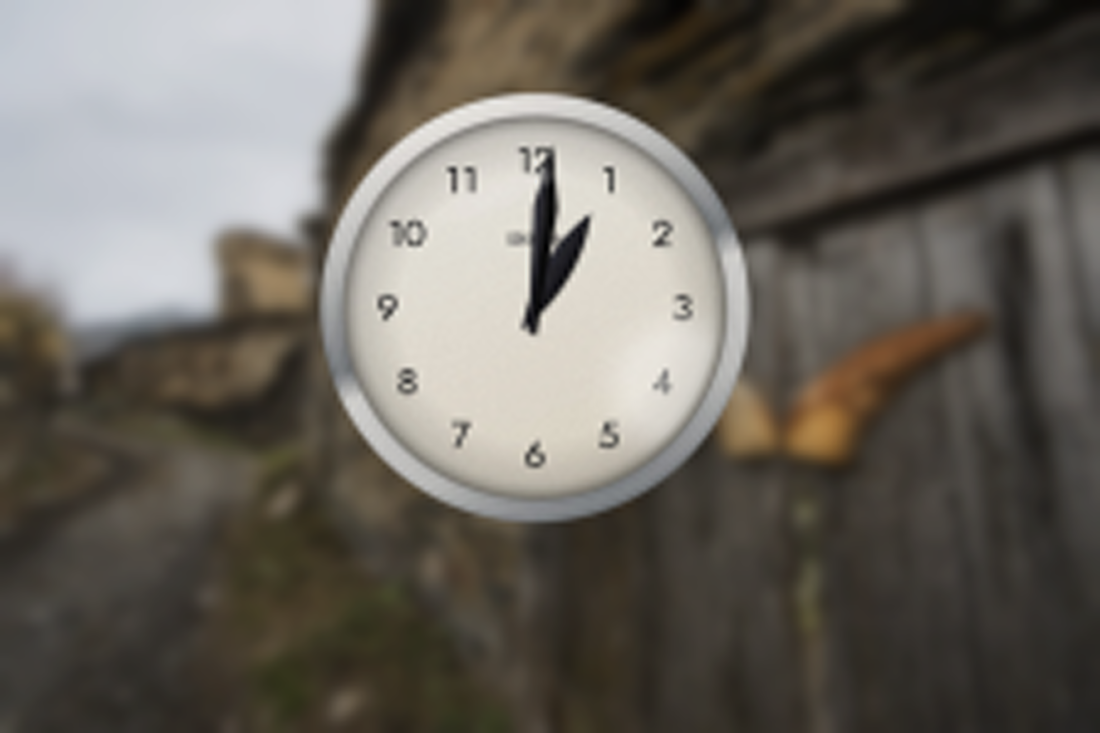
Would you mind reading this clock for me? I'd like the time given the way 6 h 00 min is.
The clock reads 1 h 01 min
